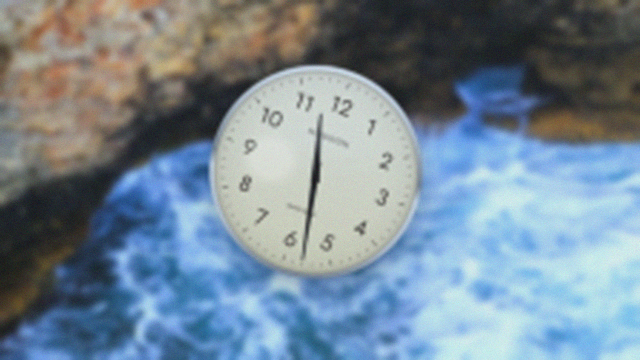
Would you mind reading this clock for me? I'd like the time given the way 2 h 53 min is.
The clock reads 11 h 28 min
